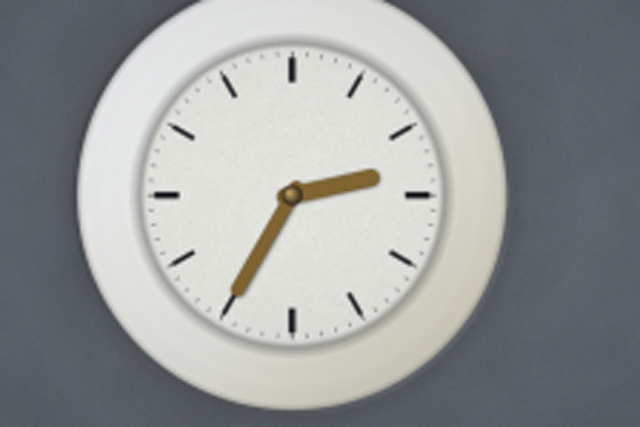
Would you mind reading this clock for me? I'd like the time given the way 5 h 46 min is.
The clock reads 2 h 35 min
